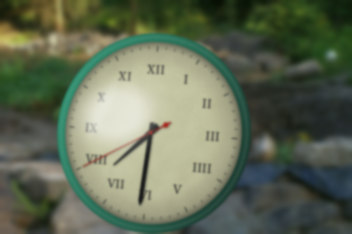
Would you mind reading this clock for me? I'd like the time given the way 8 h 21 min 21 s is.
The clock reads 7 h 30 min 40 s
